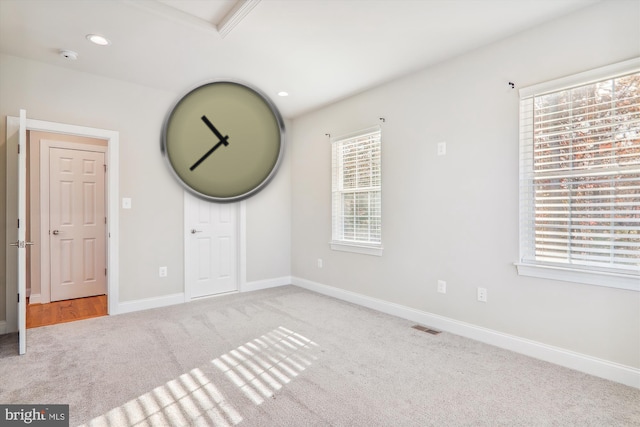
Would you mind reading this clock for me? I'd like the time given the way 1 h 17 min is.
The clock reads 10 h 38 min
